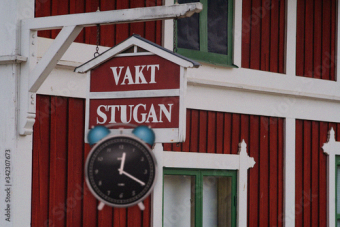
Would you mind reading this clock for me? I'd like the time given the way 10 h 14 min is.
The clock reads 12 h 20 min
